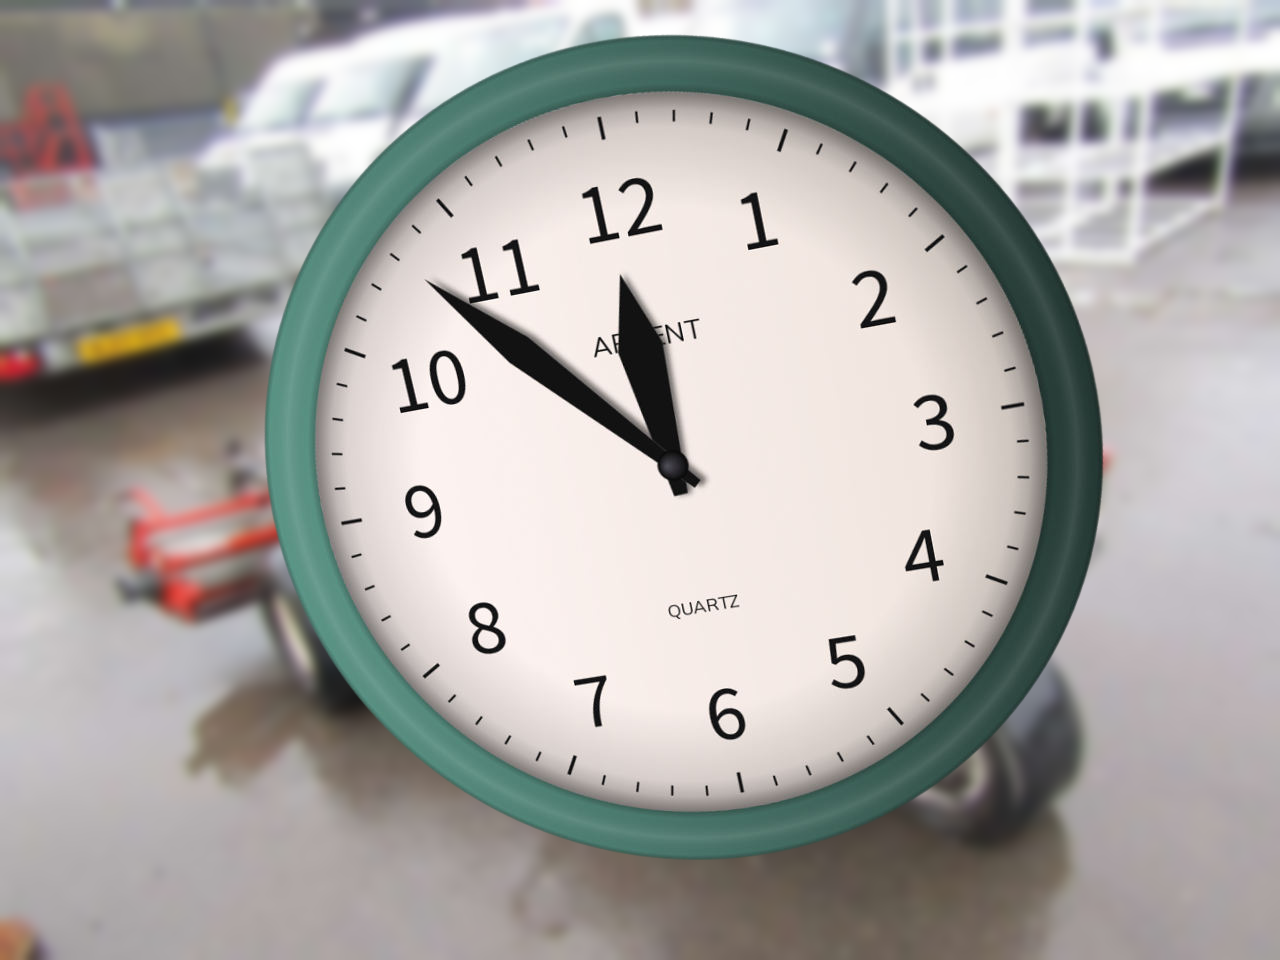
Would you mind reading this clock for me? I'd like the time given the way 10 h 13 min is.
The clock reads 11 h 53 min
